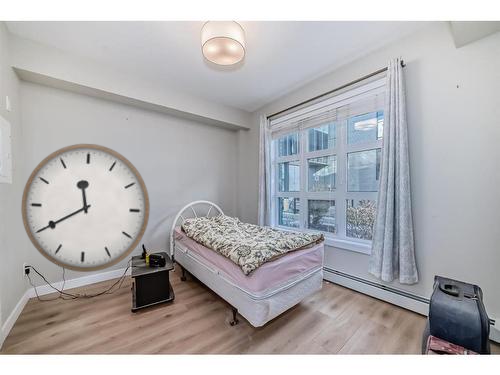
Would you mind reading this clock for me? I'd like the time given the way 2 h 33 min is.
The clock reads 11 h 40 min
